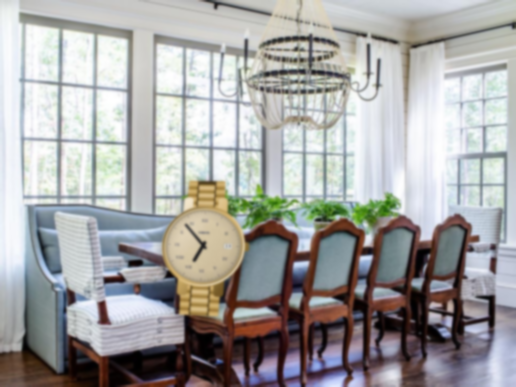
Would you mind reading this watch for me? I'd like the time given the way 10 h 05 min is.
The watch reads 6 h 53 min
